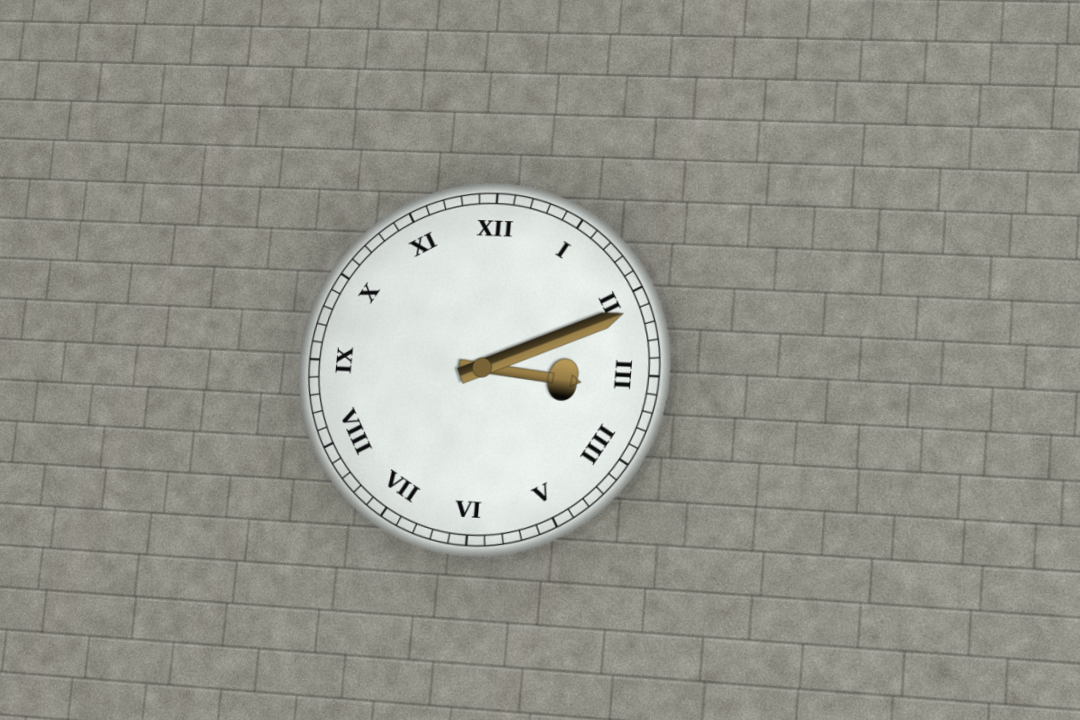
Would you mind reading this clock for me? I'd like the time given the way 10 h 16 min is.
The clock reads 3 h 11 min
